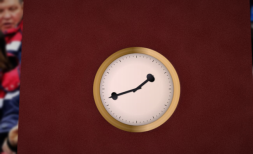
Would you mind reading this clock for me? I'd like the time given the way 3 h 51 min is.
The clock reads 1 h 42 min
